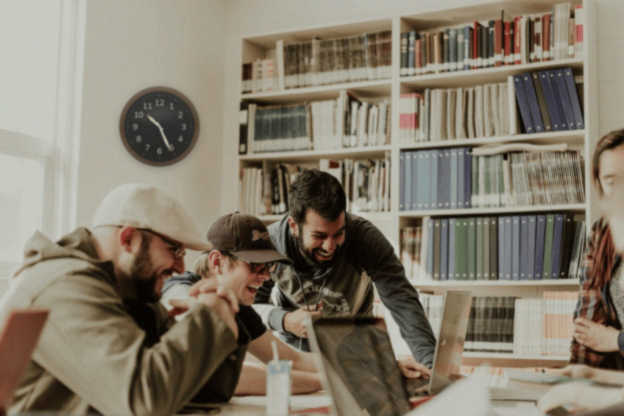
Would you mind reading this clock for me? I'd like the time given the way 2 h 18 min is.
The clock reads 10 h 26 min
